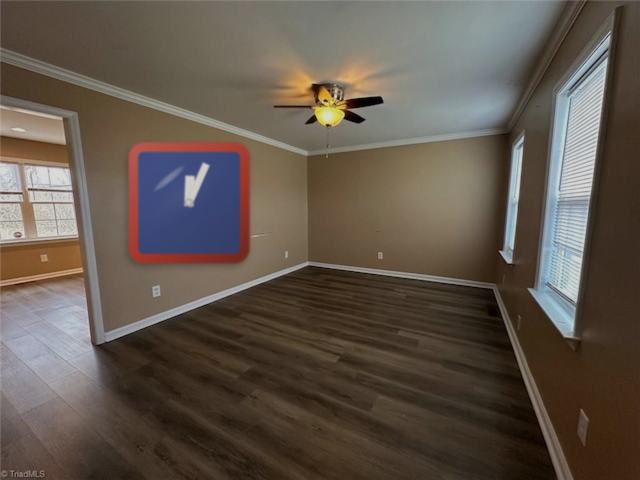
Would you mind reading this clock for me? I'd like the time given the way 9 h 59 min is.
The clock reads 12 h 04 min
